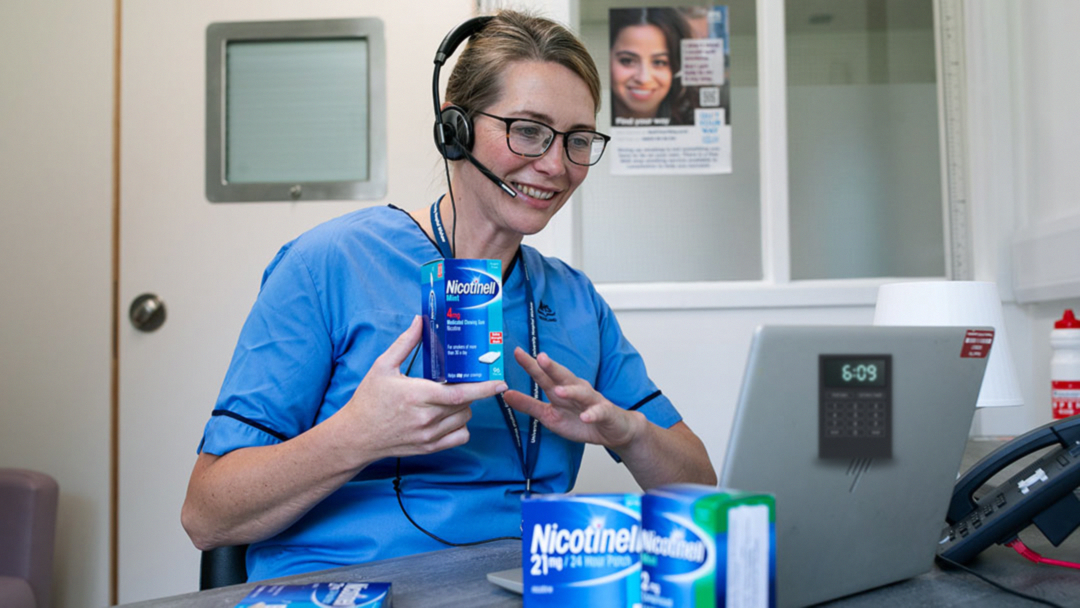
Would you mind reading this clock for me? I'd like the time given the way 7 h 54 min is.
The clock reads 6 h 09 min
